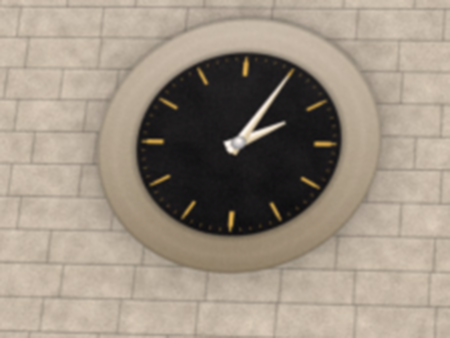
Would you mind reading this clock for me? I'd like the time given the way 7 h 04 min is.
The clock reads 2 h 05 min
